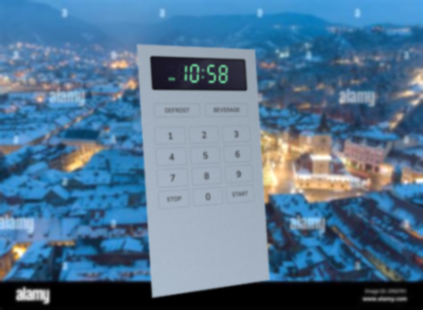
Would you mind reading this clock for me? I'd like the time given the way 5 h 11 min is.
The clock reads 10 h 58 min
